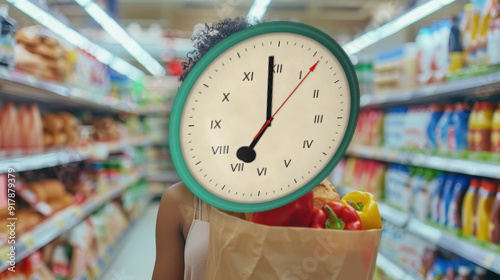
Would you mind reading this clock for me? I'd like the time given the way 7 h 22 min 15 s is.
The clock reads 6 h 59 min 06 s
